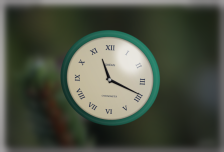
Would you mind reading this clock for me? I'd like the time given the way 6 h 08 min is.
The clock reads 11 h 19 min
